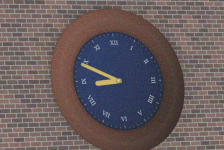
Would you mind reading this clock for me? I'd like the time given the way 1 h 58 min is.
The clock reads 8 h 49 min
